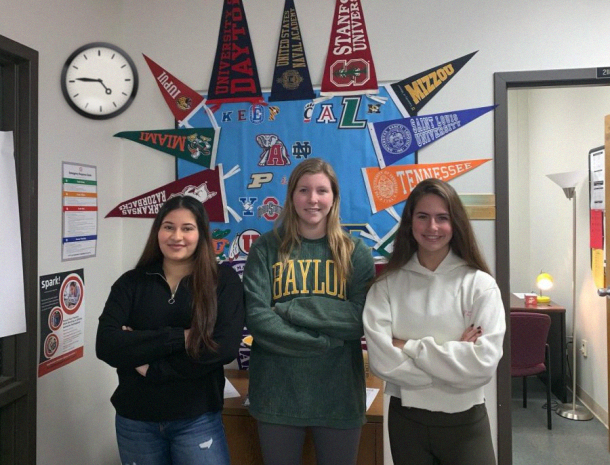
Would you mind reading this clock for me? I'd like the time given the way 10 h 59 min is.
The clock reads 4 h 46 min
